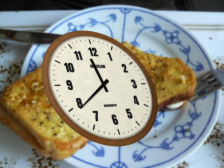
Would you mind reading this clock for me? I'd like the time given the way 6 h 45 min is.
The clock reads 11 h 39 min
